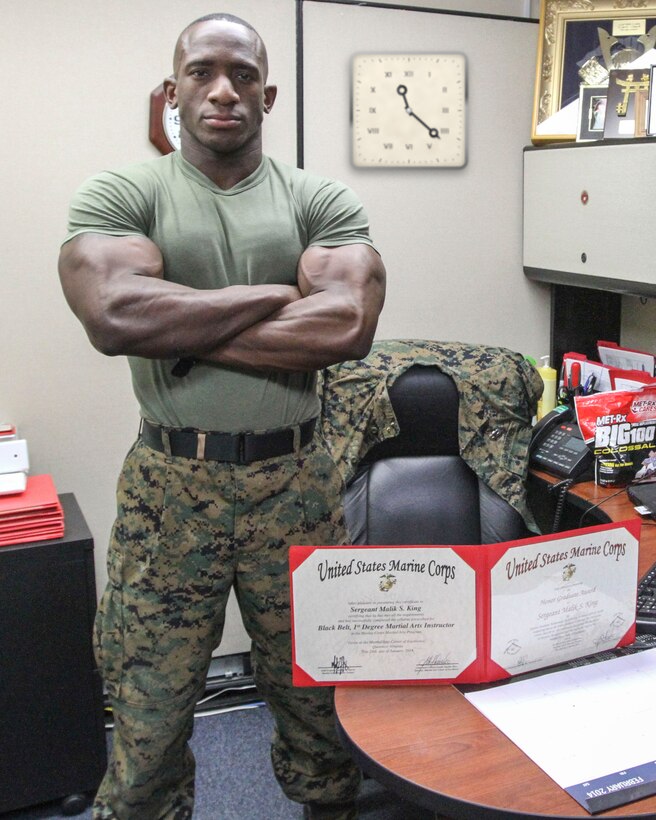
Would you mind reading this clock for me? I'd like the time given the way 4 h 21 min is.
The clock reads 11 h 22 min
